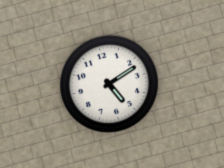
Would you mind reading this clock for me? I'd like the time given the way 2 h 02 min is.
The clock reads 5 h 12 min
